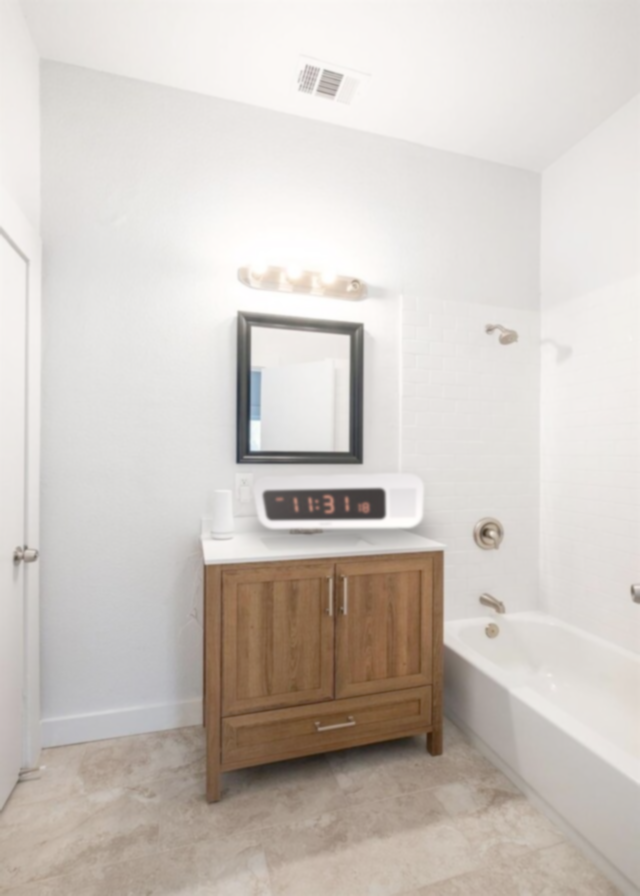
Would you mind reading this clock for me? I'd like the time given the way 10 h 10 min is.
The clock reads 11 h 31 min
